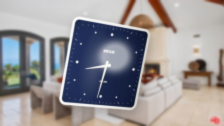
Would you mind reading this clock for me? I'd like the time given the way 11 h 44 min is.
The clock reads 8 h 31 min
